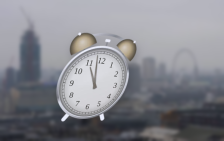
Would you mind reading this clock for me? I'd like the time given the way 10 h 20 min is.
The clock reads 10 h 58 min
